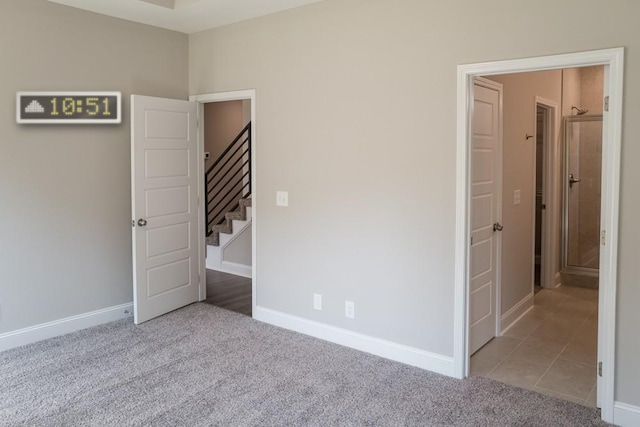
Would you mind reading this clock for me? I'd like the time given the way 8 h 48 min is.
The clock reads 10 h 51 min
